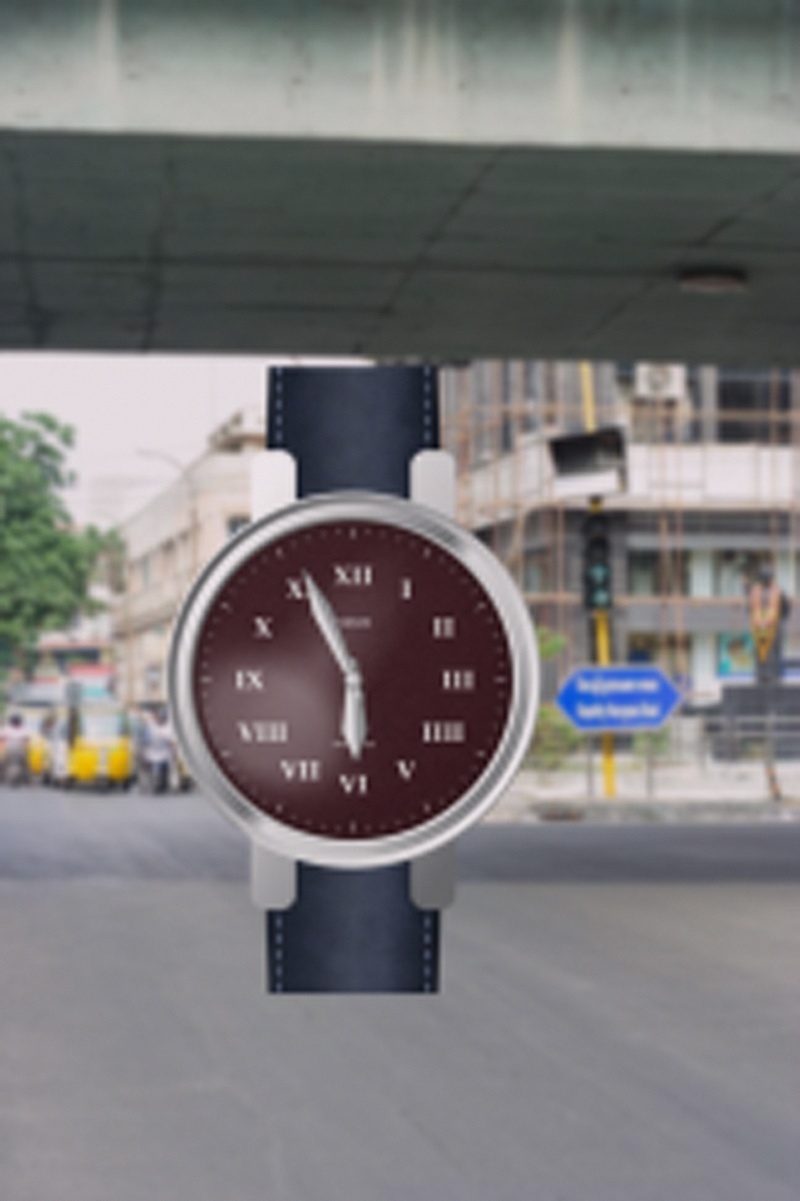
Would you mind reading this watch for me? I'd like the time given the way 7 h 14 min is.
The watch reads 5 h 56 min
